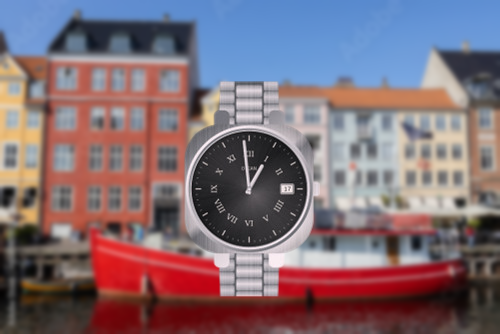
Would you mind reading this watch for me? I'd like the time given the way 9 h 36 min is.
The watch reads 12 h 59 min
